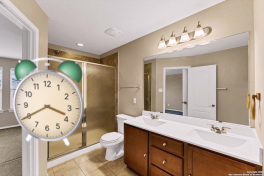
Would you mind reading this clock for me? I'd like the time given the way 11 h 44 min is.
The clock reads 3 h 40 min
